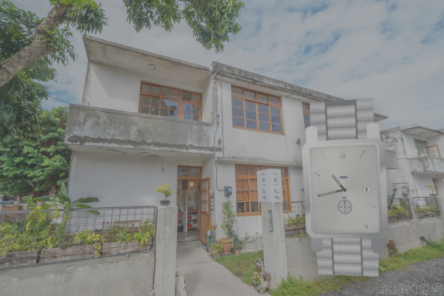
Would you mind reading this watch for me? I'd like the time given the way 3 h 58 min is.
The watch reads 10 h 43 min
